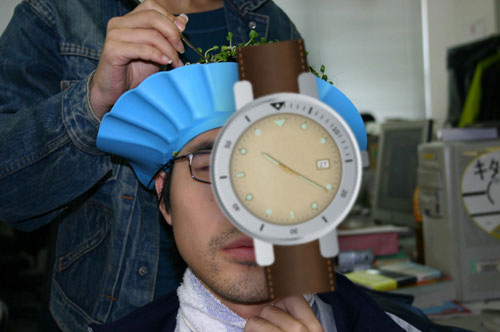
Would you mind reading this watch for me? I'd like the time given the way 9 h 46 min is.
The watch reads 10 h 21 min
